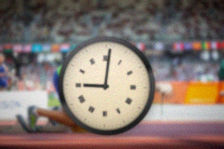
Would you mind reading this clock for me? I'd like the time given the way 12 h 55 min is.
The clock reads 9 h 01 min
